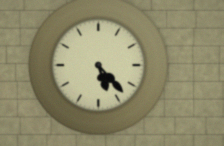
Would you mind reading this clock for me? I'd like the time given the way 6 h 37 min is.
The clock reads 5 h 23 min
